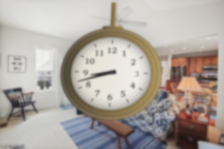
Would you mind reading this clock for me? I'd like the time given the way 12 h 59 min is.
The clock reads 8 h 42 min
